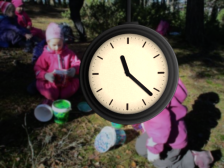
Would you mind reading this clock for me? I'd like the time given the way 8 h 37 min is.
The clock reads 11 h 22 min
